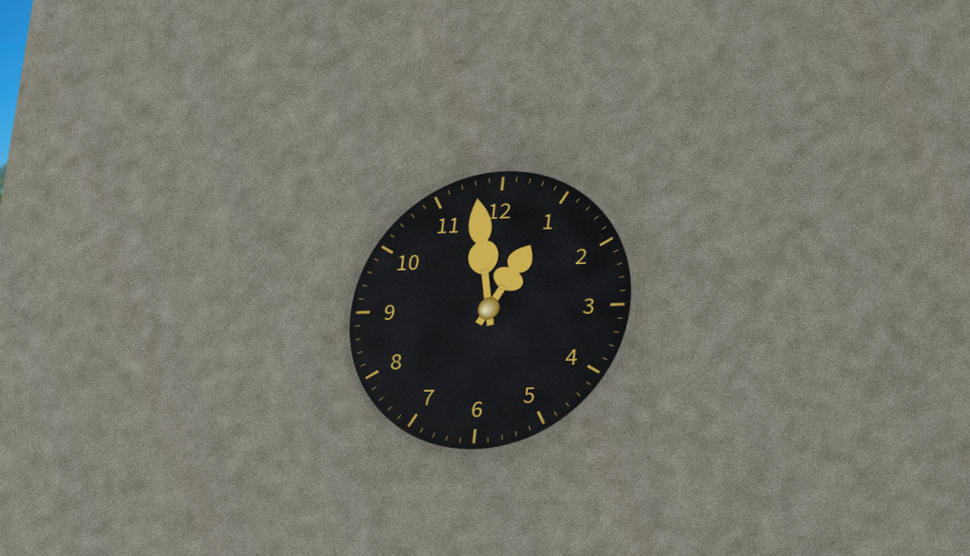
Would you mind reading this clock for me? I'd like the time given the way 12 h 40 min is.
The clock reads 12 h 58 min
